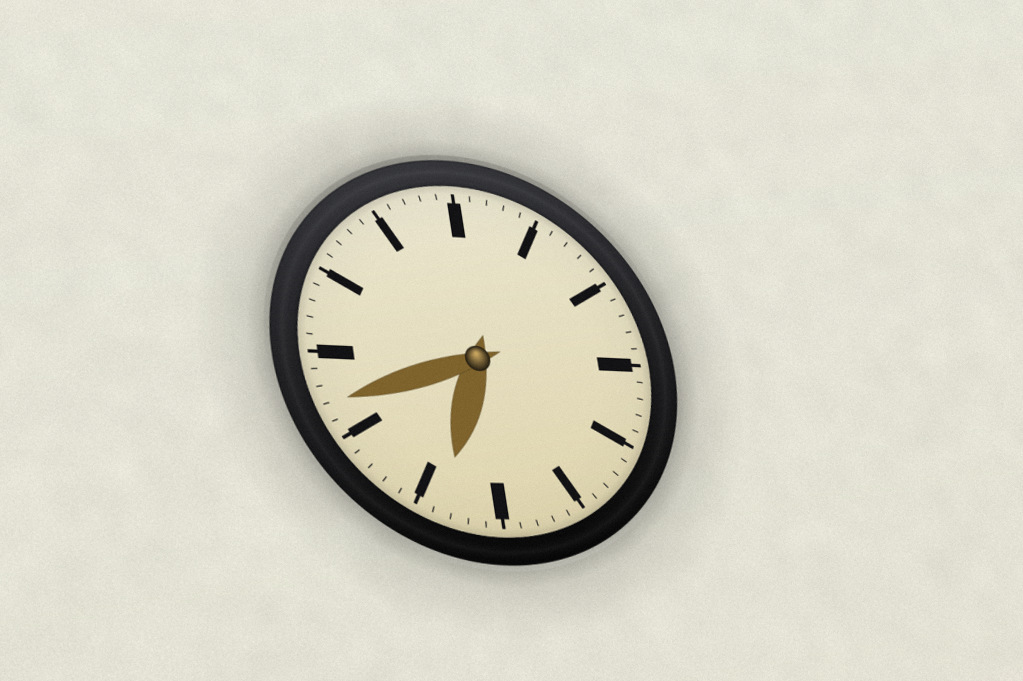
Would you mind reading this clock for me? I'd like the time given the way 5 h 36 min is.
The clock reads 6 h 42 min
